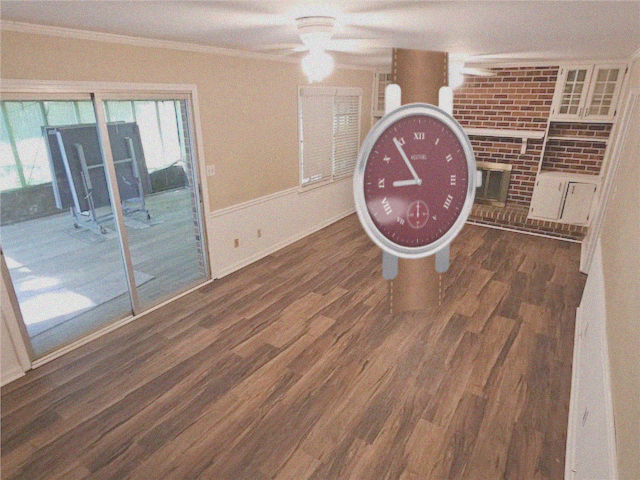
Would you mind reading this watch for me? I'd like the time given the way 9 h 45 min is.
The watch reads 8 h 54 min
